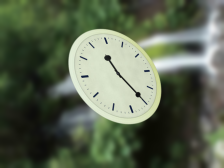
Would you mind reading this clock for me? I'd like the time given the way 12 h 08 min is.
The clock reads 11 h 25 min
